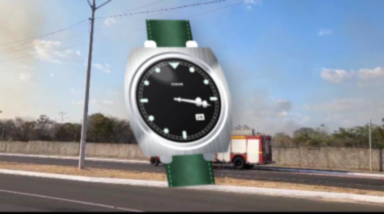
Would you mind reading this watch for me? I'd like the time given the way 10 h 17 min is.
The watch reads 3 h 17 min
